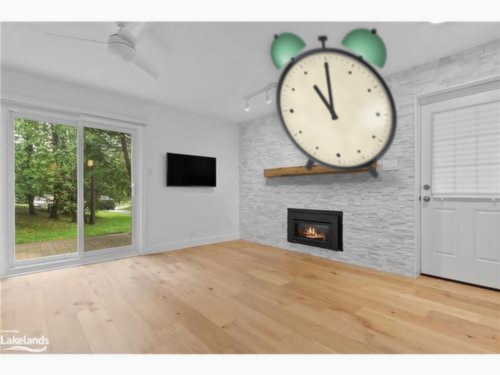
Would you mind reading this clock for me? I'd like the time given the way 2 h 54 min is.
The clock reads 11 h 00 min
